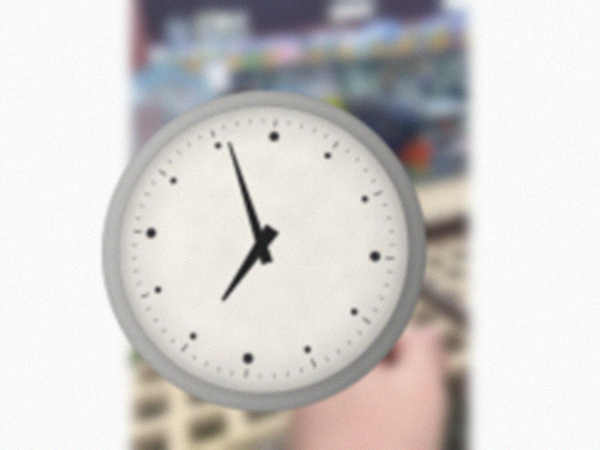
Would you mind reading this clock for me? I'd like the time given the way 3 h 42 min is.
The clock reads 6 h 56 min
